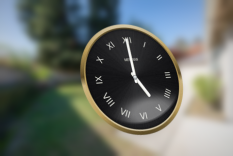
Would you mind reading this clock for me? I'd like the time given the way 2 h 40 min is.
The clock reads 5 h 00 min
